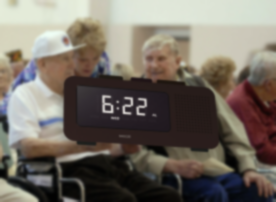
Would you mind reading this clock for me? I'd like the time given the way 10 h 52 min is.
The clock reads 6 h 22 min
